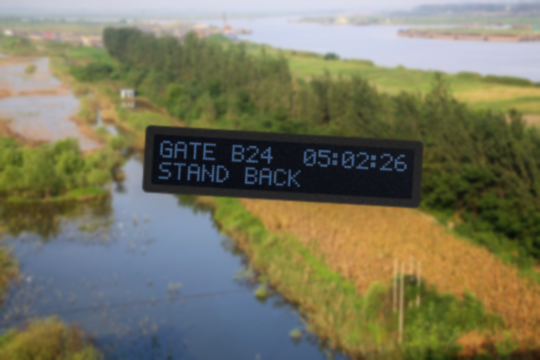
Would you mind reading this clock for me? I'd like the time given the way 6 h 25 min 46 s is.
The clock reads 5 h 02 min 26 s
